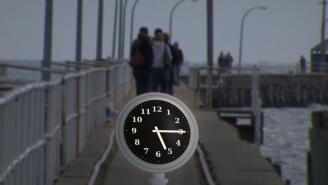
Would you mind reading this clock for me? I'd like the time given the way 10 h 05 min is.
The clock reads 5 h 15 min
